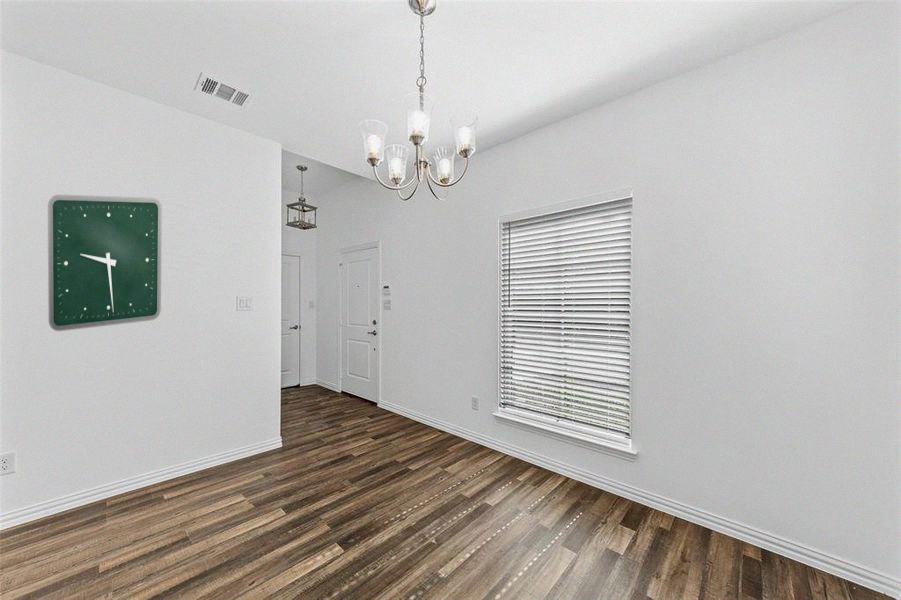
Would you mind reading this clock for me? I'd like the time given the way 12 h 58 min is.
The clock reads 9 h 29 min
